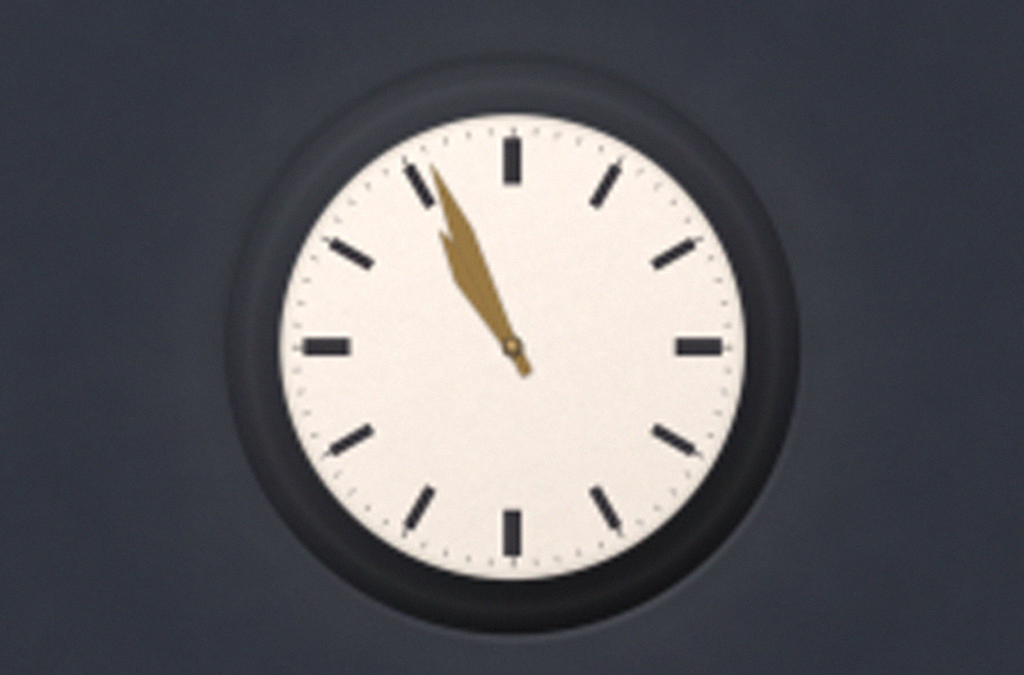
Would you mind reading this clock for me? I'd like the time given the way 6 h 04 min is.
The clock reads 10 h 56 min
